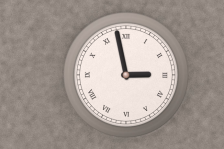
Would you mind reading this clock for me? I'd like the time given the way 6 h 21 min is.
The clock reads 2 h 58 min
